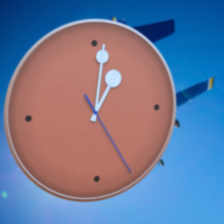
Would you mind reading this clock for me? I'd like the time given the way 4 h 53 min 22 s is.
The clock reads 1 h 01 min 25 s
